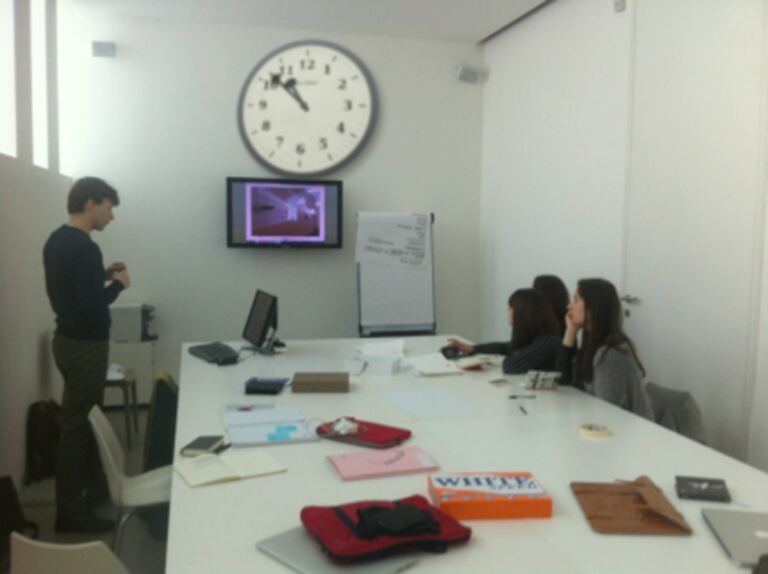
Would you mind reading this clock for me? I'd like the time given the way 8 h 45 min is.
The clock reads 10 h 52 min
